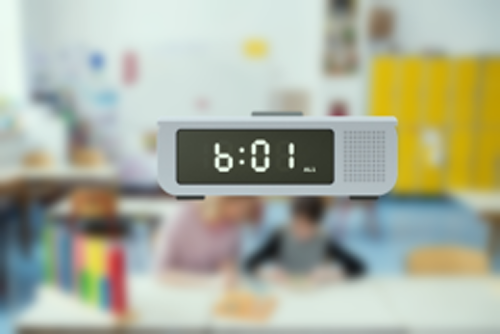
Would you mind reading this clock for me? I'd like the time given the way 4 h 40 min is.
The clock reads 6 h 01 min
